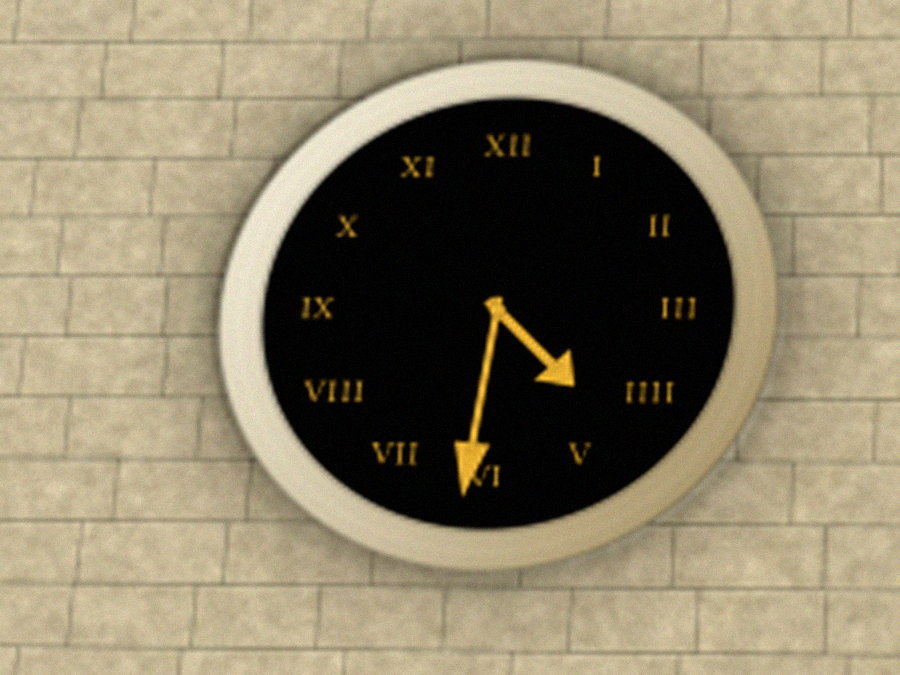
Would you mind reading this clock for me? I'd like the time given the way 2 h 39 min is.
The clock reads 4 h 31 min
